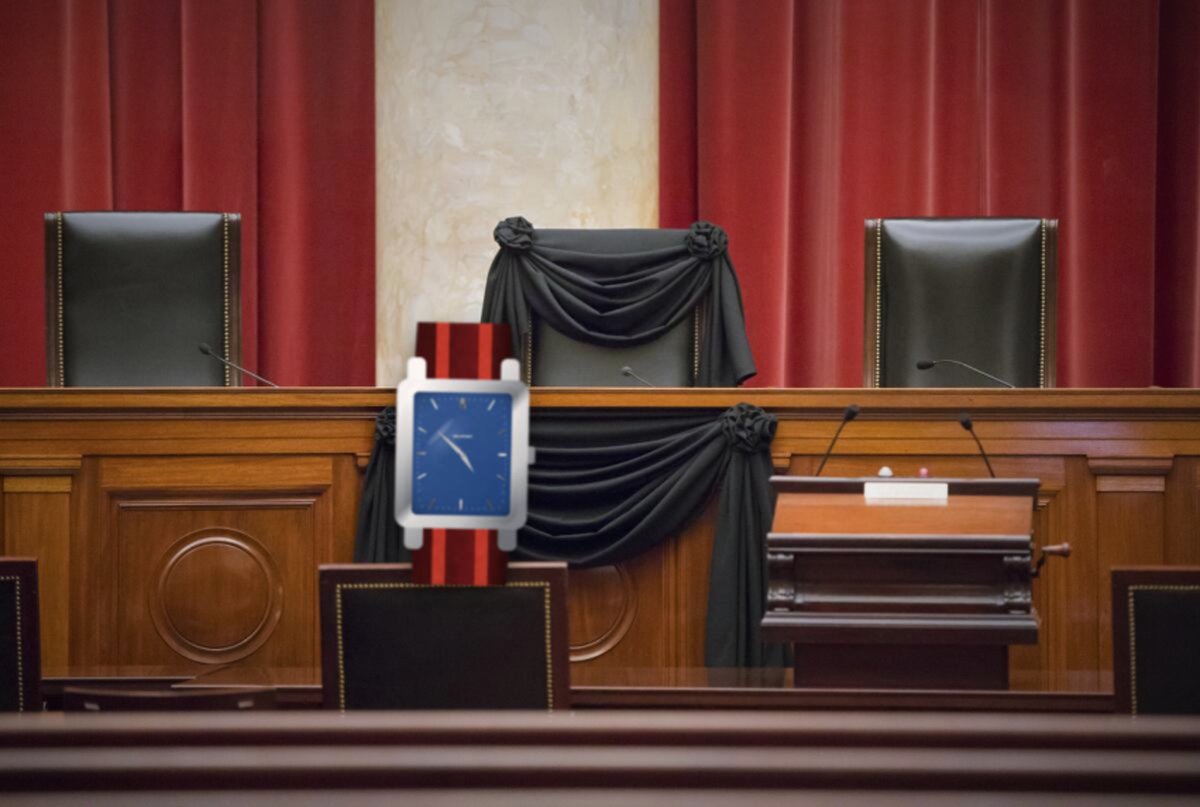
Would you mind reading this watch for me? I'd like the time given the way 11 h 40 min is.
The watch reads 4 h 52 min
